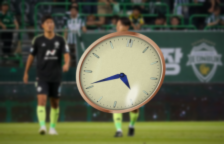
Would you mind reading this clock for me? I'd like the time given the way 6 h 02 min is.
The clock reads 4 h 41 min
